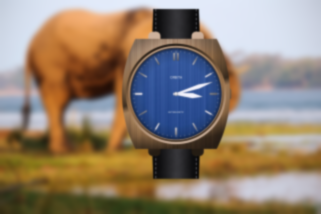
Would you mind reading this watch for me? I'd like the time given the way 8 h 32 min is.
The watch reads 3 h 12 min
